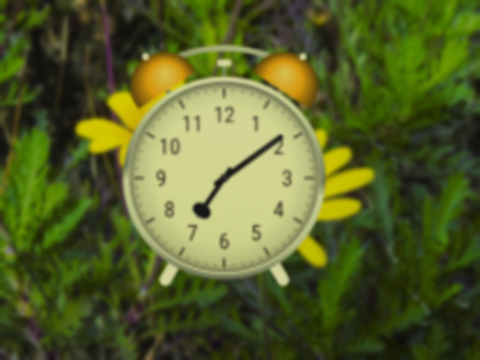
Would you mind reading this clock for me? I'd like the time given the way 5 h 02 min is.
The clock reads 7 h 09 min
